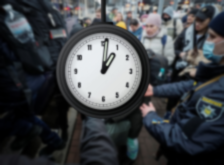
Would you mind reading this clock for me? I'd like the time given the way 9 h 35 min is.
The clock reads 1 h 01 min
